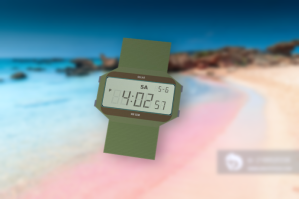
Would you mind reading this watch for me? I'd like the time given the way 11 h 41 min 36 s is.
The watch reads 4 h 02 min 57 s
